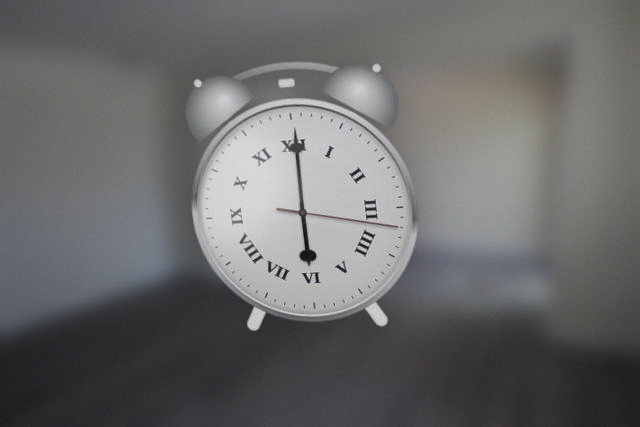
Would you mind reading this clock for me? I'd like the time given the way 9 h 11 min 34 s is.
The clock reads 6 h 00 min 17 s
